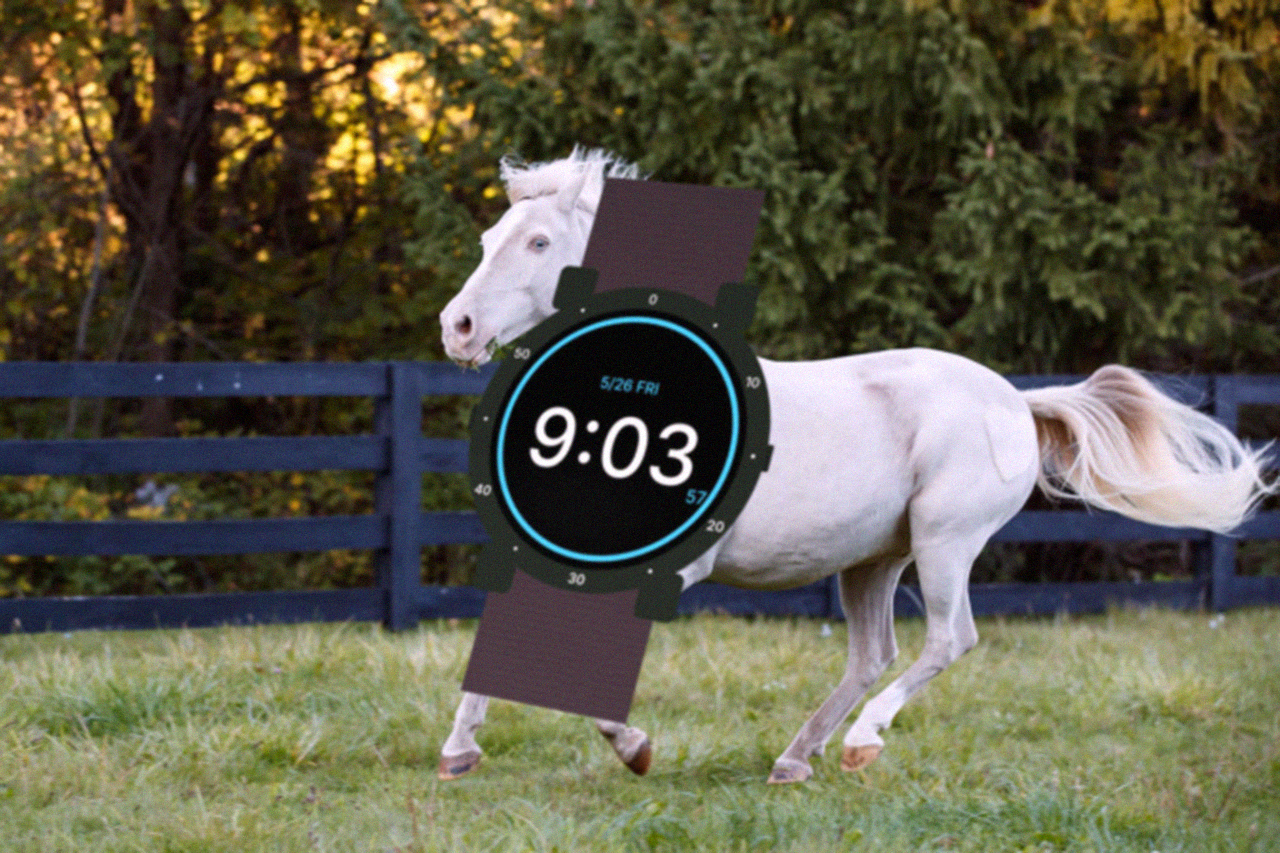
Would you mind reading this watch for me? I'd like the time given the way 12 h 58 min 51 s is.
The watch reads 9 h 03 min 57 s
